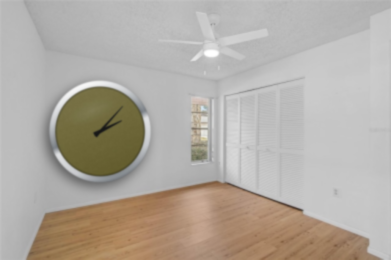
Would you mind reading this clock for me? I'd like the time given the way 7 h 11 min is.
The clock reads 2 h 07 min
